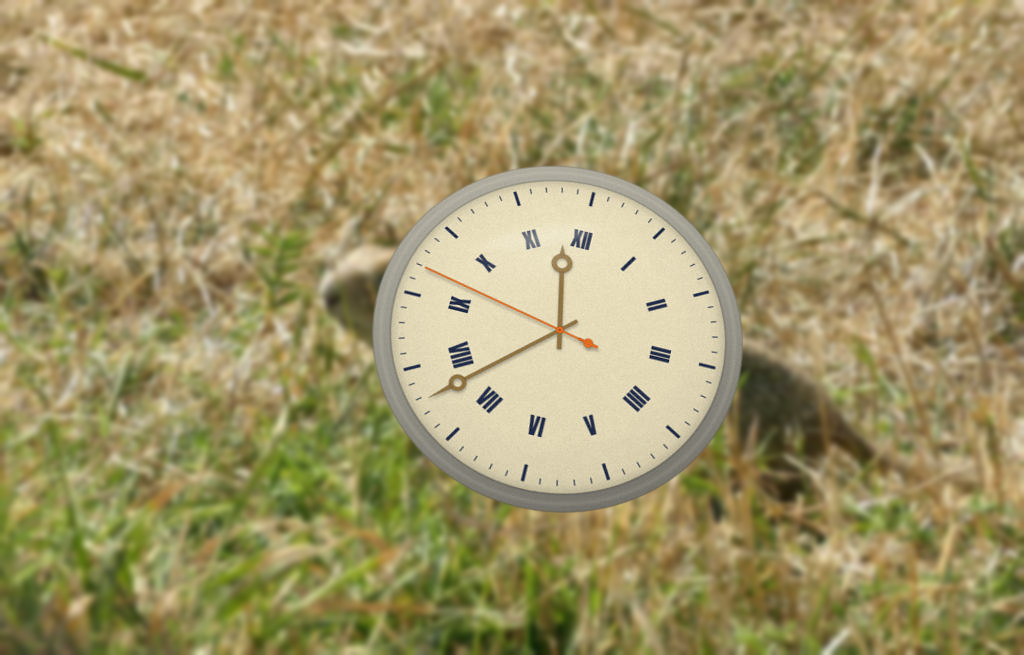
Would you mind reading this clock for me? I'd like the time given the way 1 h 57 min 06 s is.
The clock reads 11 h 37 min 47 s
